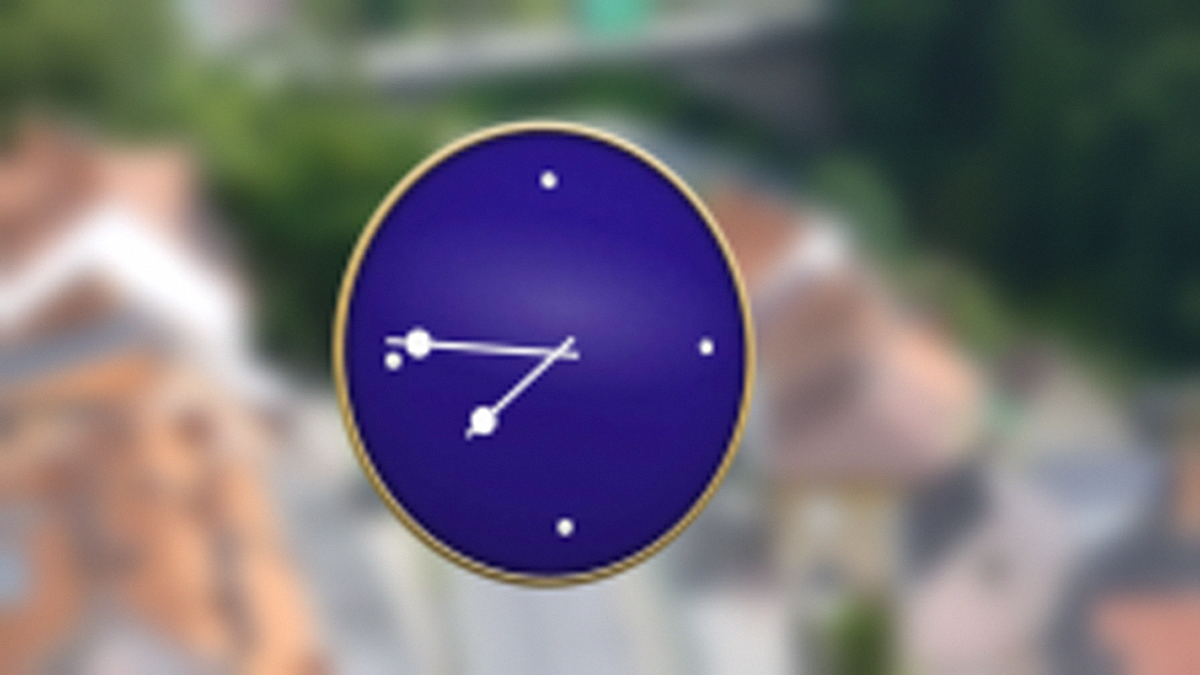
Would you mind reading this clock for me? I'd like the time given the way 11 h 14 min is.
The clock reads 7 h 46 min
